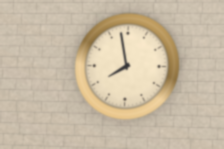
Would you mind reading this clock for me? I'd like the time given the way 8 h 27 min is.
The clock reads 7 h 58 min
